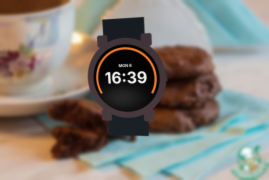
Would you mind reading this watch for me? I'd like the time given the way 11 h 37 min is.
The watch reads 16 h 39 min
